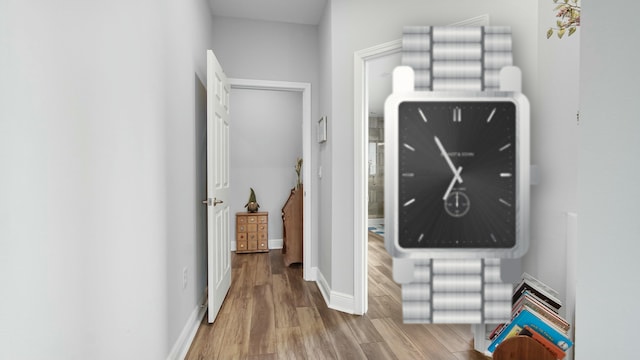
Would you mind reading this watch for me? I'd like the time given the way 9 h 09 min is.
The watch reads 6 h 55 min
